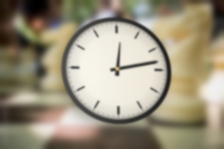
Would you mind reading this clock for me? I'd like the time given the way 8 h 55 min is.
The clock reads 12 h 13 min
